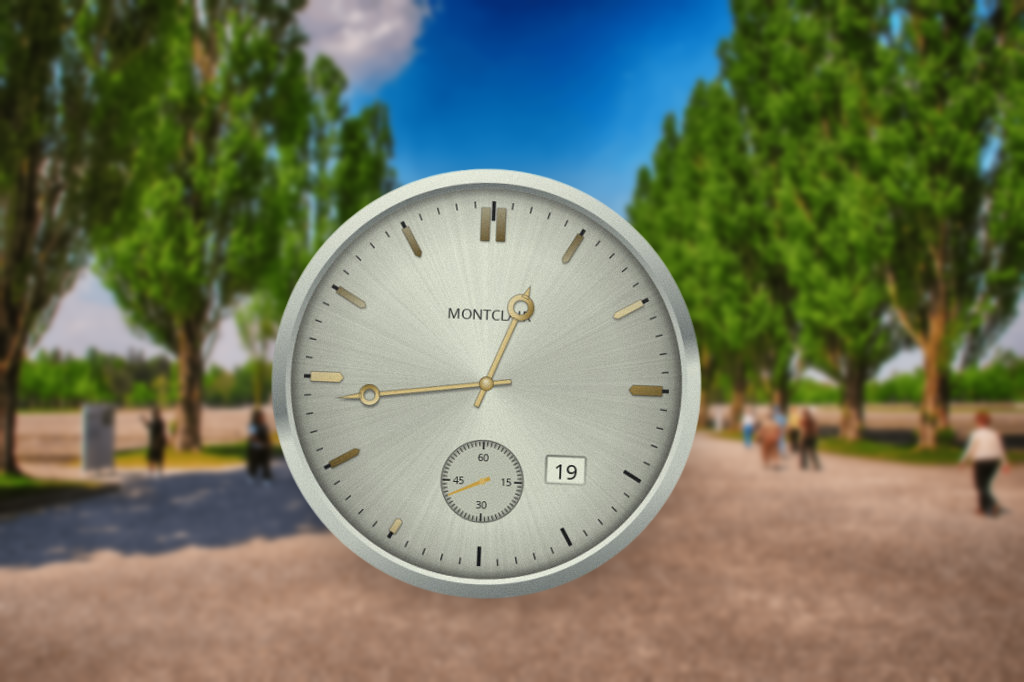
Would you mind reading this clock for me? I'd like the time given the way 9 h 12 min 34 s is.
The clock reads 12 h 43 min 41 s
